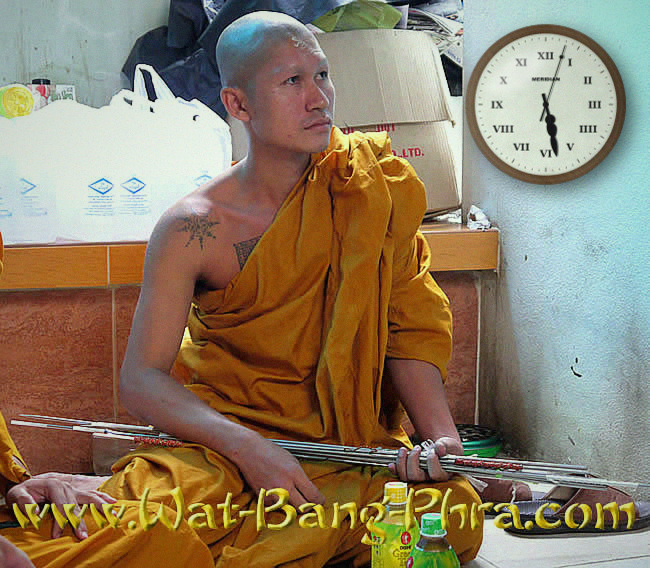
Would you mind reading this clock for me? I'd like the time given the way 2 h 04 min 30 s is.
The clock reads 5 h 28 min 03 s
